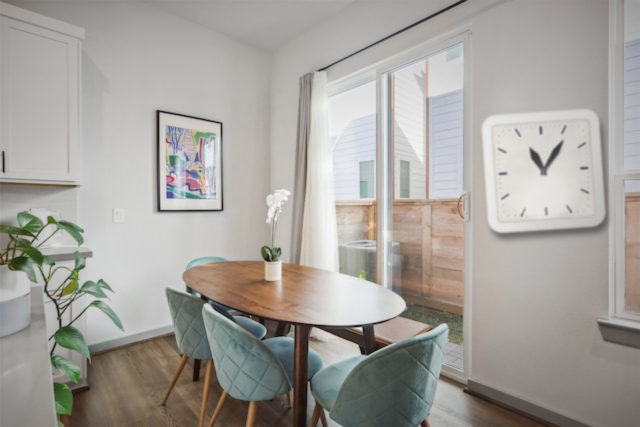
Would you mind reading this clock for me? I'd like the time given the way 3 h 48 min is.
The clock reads 11 h 06 min
